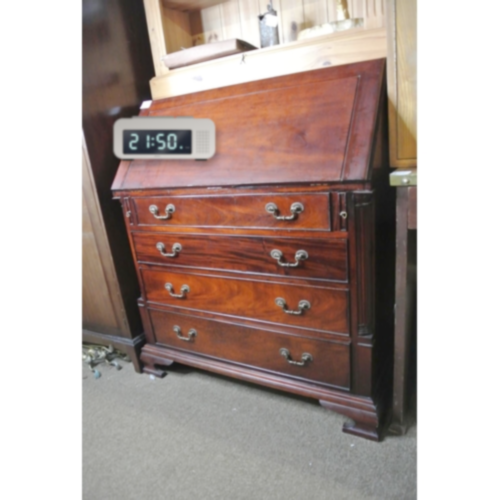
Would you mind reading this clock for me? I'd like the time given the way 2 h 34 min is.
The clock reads 21 h 50 min
